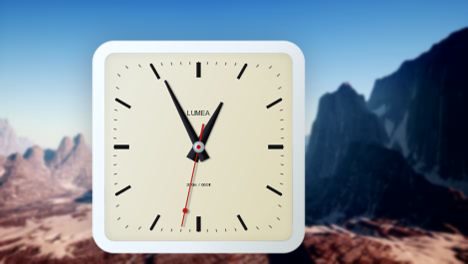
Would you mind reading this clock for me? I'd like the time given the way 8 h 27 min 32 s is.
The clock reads 12 h 55 min 32 s
